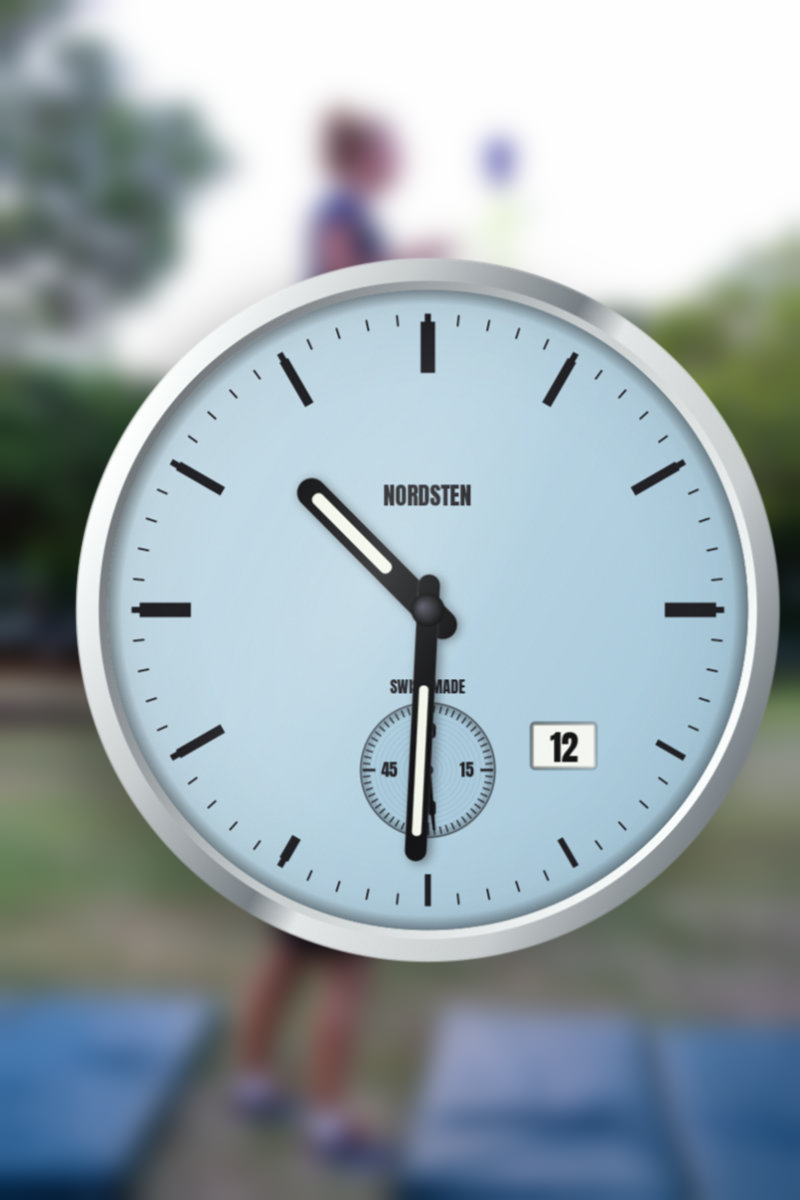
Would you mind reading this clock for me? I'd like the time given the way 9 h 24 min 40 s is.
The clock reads 10 h 30 min 29 s
